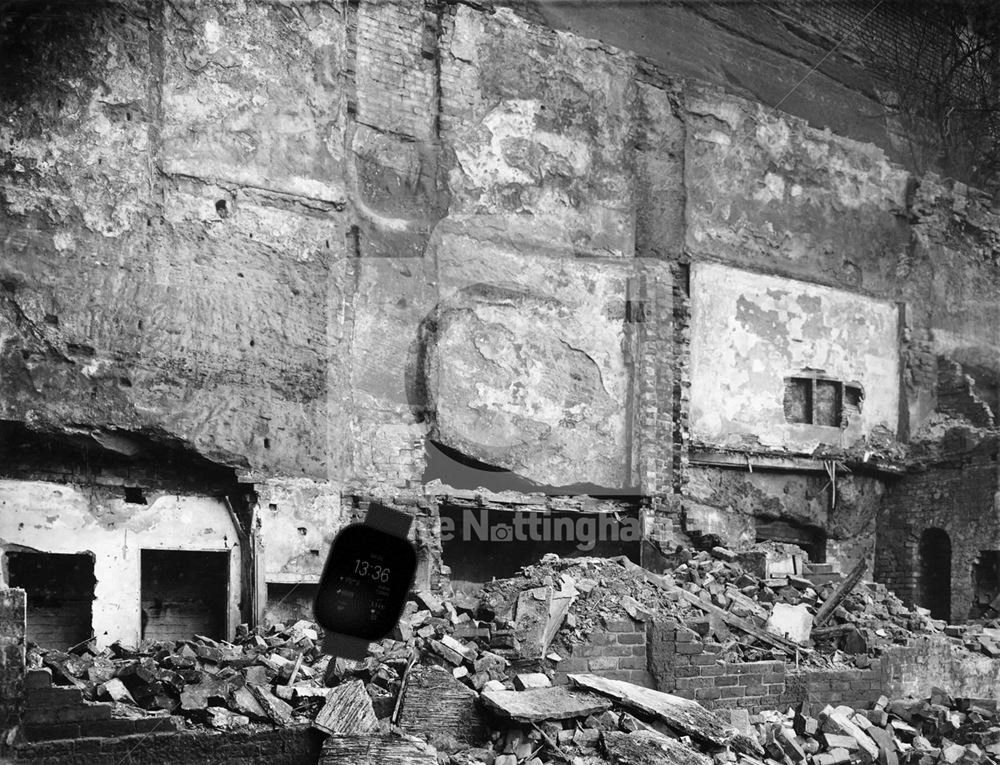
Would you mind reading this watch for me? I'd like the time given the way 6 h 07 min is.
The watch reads 13 h 36 min
